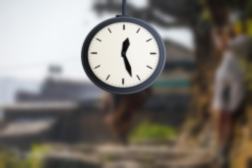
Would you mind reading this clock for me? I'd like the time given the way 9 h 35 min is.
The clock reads 12 h 27 min
